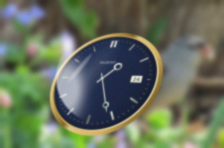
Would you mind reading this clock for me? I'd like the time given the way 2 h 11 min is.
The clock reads 1 h 26 min
